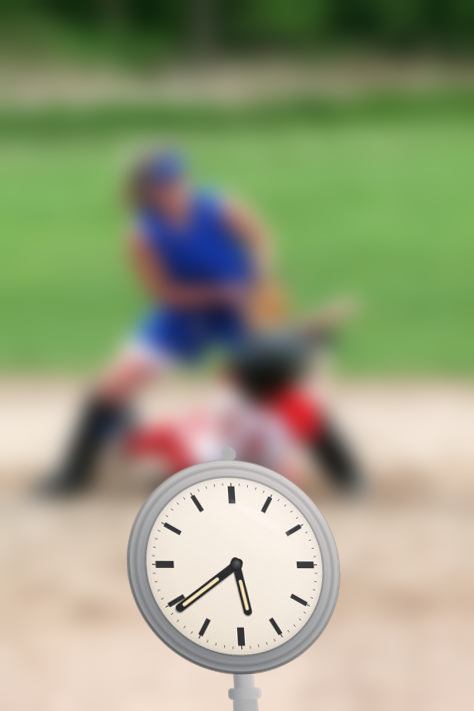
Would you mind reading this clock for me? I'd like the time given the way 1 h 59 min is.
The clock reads 5 h 39 min
